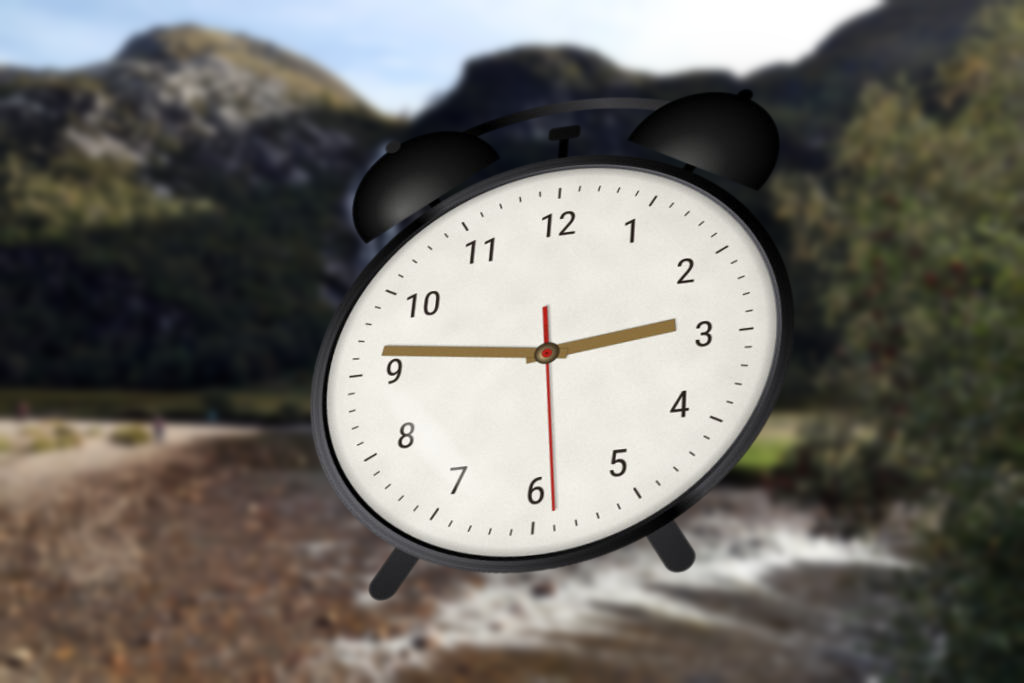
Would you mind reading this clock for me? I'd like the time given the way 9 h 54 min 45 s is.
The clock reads 2 h 46 min 29 s
